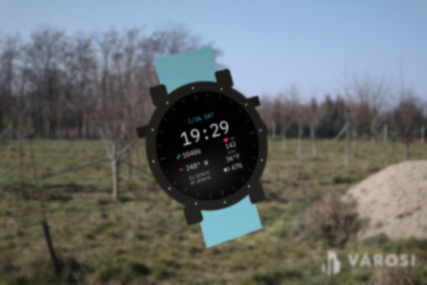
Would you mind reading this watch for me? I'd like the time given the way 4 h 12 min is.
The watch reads 19 h 29 min
